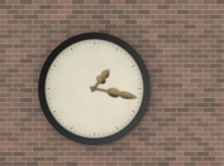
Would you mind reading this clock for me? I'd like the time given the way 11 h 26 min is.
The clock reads 1 h 17 min
